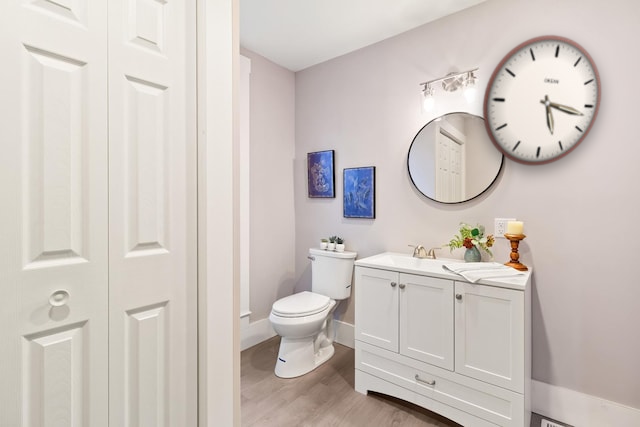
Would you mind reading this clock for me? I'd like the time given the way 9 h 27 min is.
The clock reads 5 h 17 min
